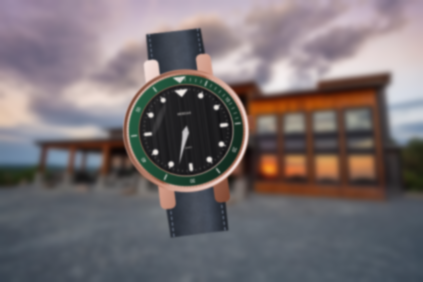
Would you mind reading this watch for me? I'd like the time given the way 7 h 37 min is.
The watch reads 6 h 33 min
